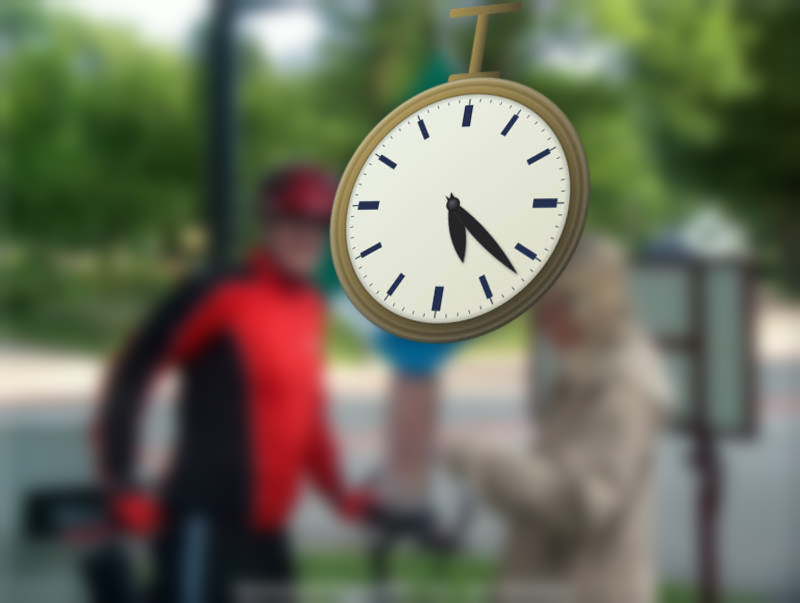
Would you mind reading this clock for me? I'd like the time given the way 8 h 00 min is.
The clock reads 5 h 22 min
